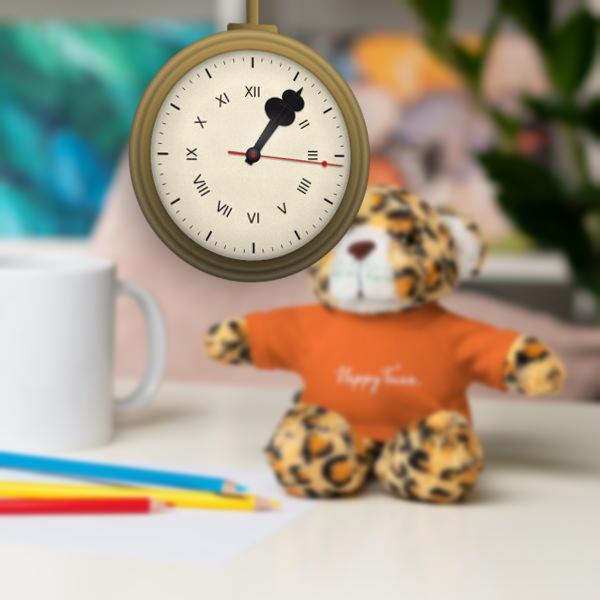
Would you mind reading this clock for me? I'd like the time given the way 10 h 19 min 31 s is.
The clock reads 1 h 06 min 16 s
